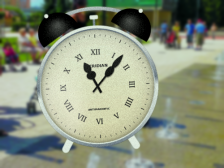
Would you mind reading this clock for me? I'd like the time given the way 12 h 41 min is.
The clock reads 11 h 07 min
